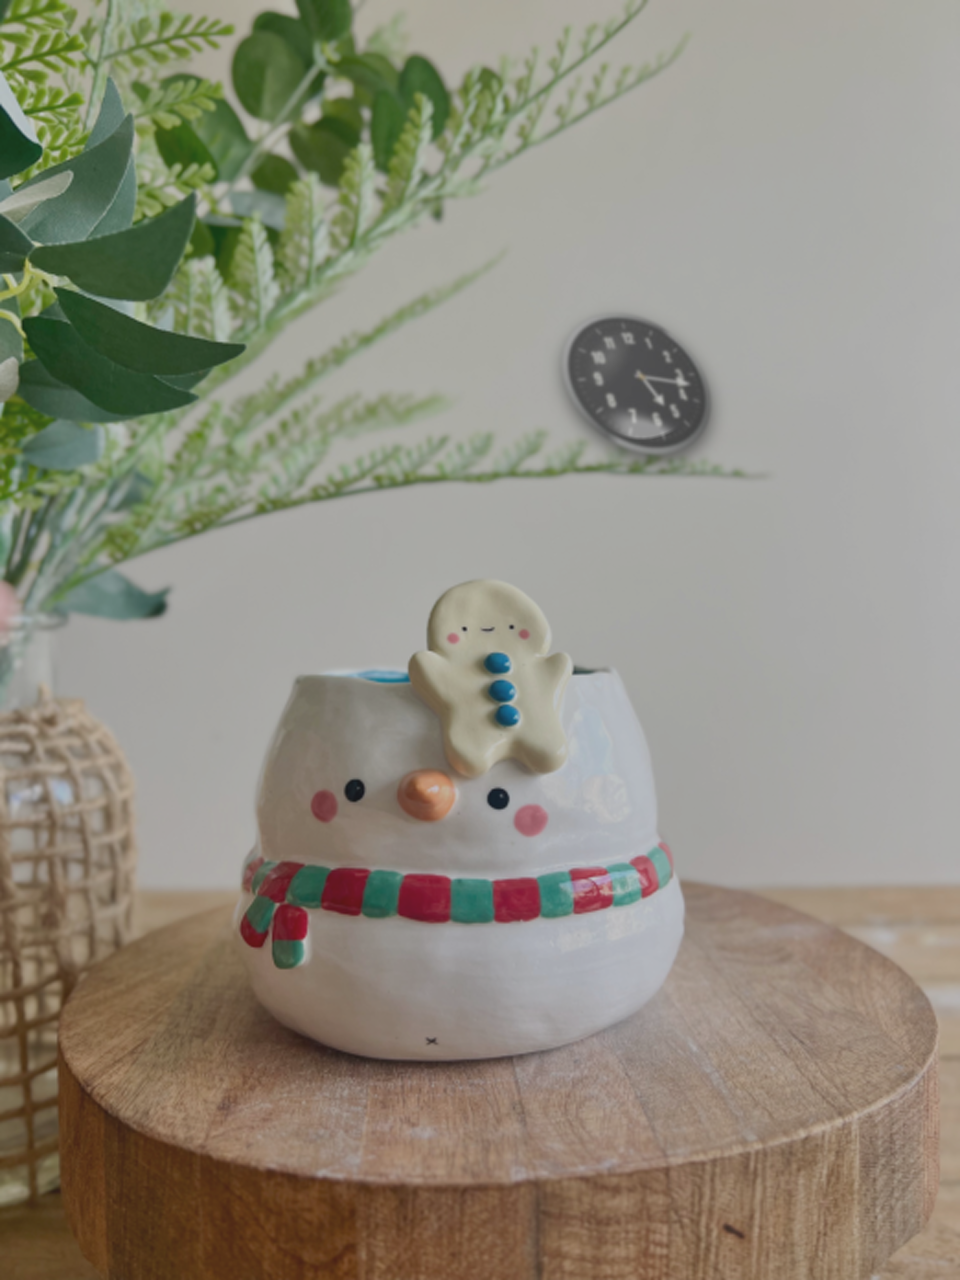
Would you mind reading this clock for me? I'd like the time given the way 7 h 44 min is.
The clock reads 5 h 17 min
